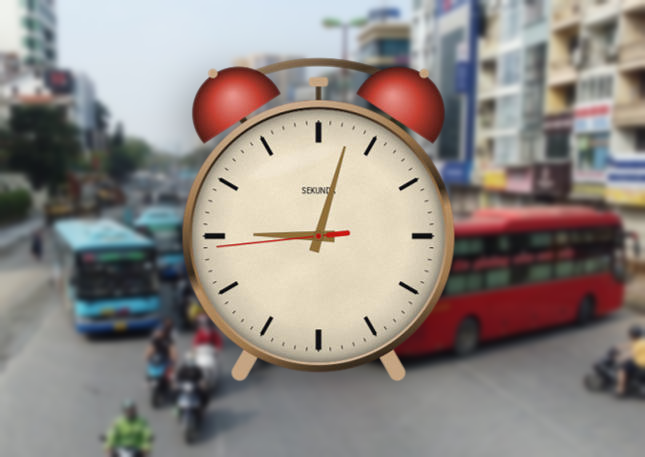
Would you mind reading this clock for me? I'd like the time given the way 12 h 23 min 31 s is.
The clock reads 9 h 02 min 44 s
